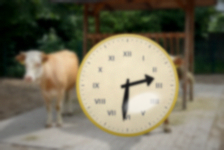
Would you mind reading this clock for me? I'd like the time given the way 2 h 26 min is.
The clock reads 2 h 31 min
